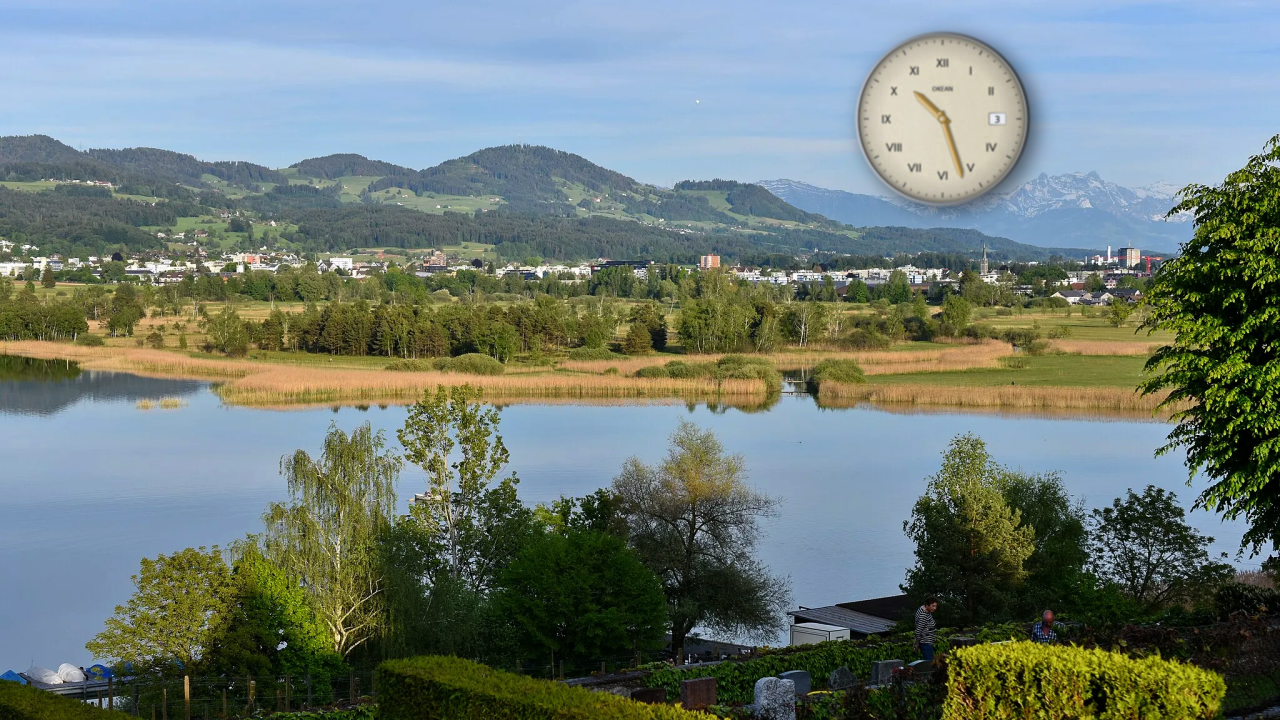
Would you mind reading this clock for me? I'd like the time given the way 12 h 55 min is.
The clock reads 10 h 27 min
